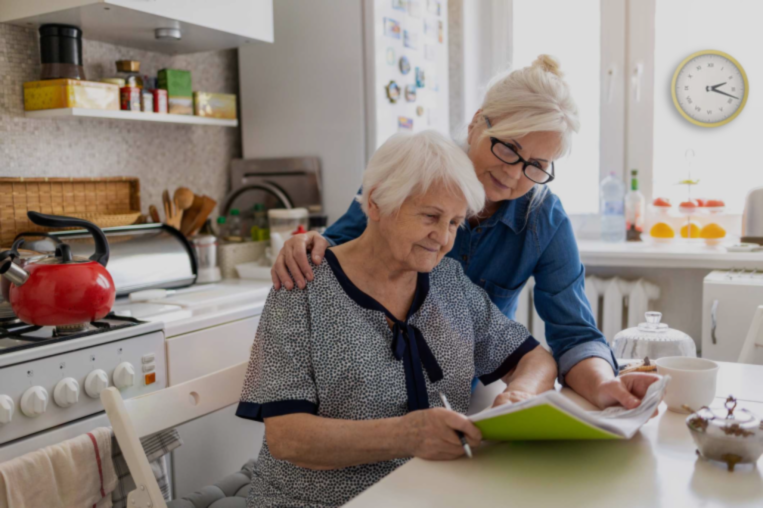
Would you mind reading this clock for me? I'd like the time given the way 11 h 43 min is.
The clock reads 2 h 18 min
